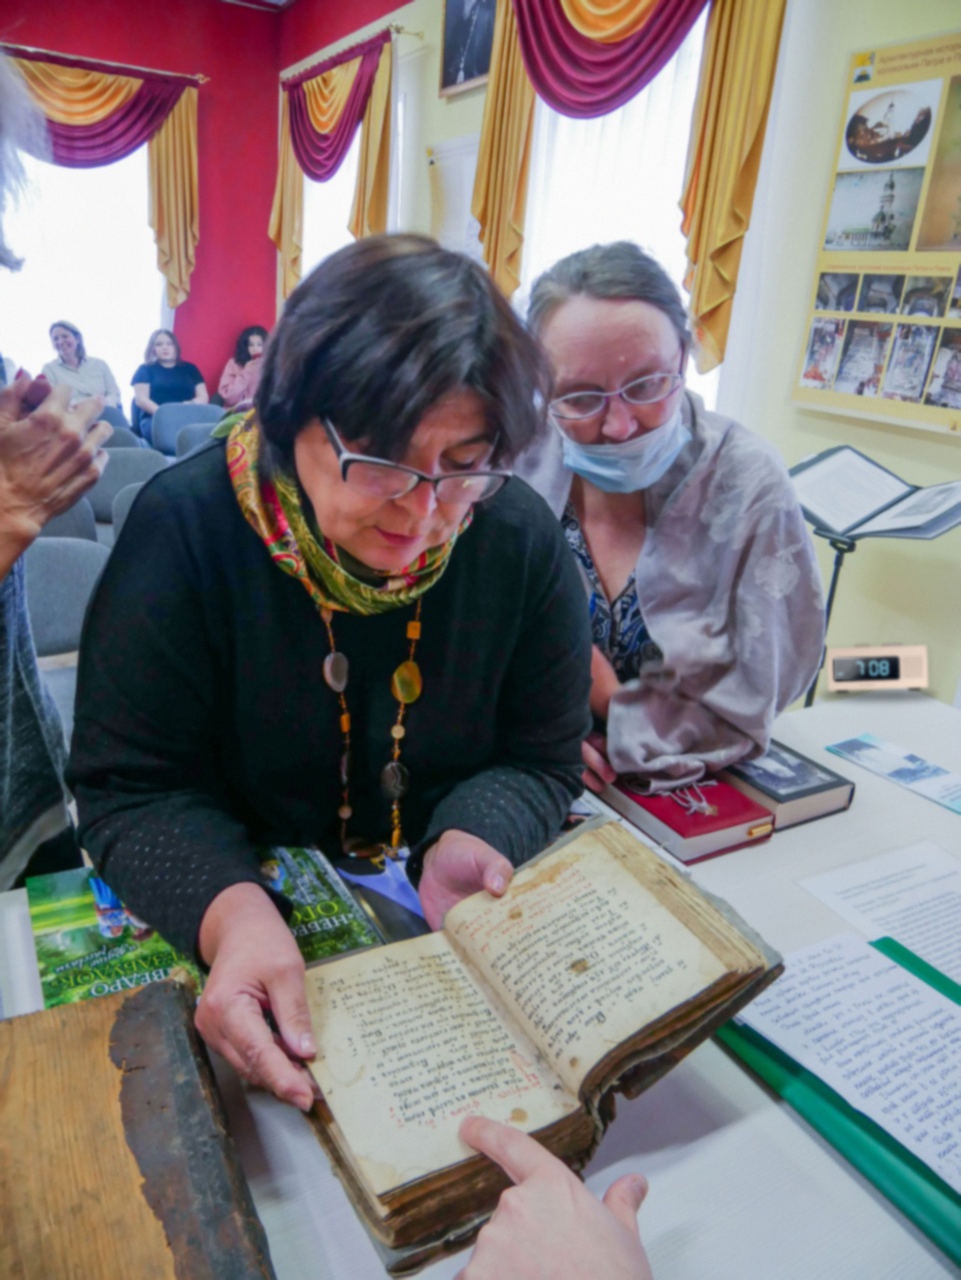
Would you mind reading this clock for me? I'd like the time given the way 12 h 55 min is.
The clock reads 7 h 08 min
